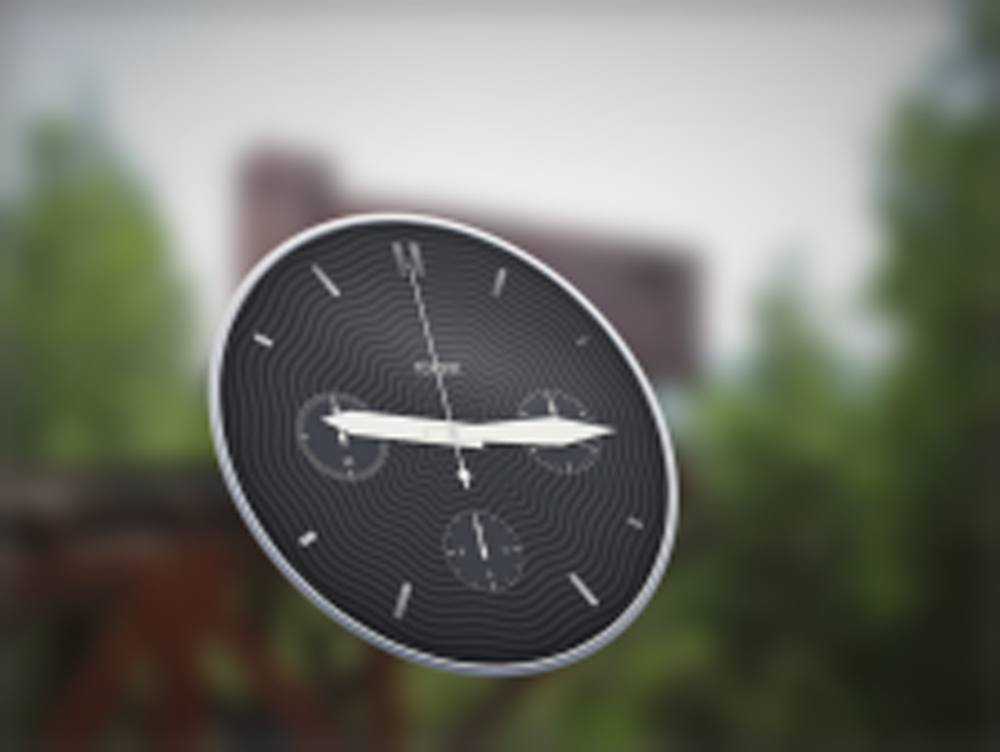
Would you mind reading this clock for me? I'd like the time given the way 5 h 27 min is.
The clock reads 9 h 15 min
